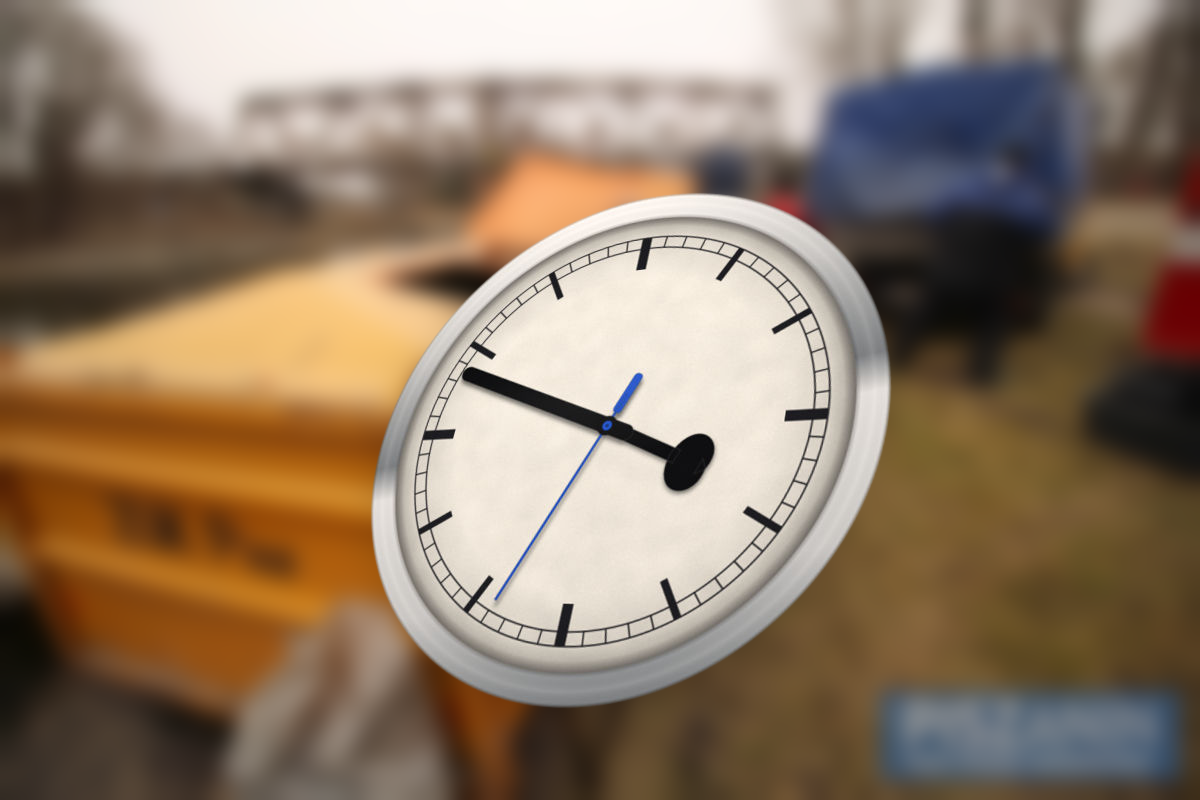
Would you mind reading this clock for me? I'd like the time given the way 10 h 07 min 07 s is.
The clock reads 3 h 48 min 34 s
